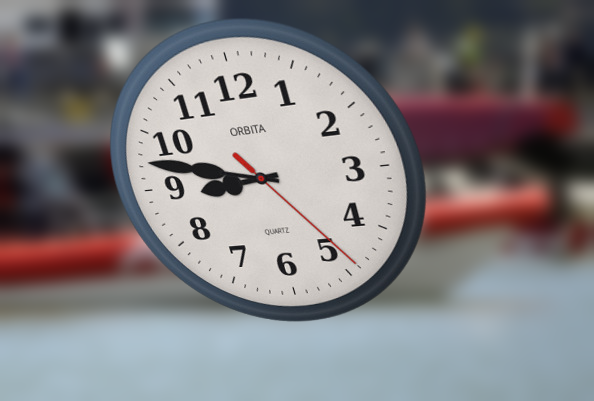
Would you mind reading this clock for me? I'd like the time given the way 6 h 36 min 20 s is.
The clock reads 8 h 47 min 24 s
